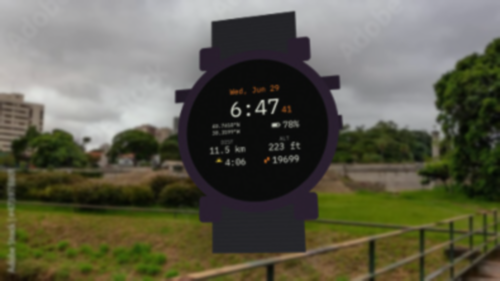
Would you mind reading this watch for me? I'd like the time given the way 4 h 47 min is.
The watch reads 6 h 47 min
